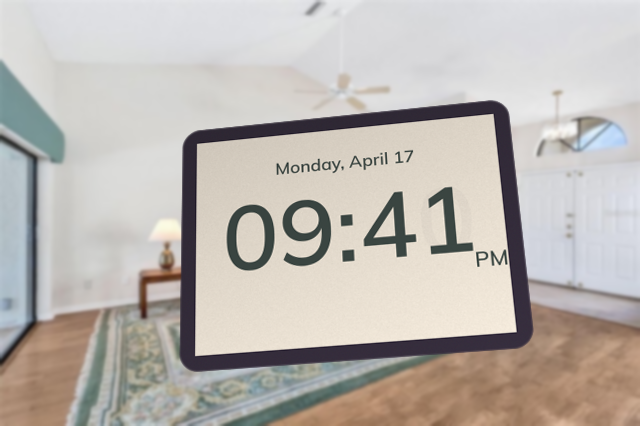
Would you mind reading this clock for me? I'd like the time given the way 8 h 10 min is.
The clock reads 9 h 41 min
